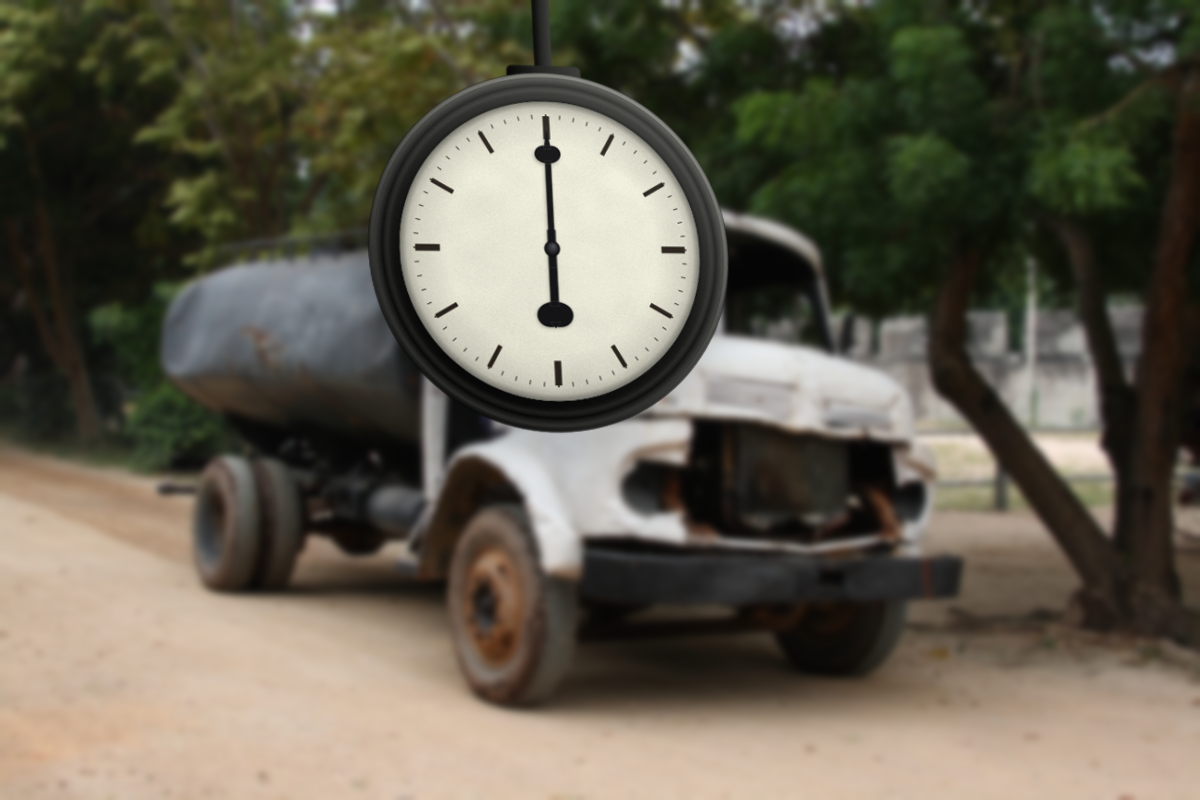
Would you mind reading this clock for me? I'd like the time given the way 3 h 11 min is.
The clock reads 6 h 00 min
